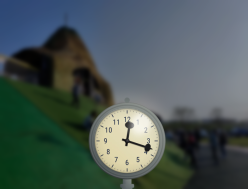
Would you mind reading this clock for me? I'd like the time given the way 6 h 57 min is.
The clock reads 12 h 18 min
